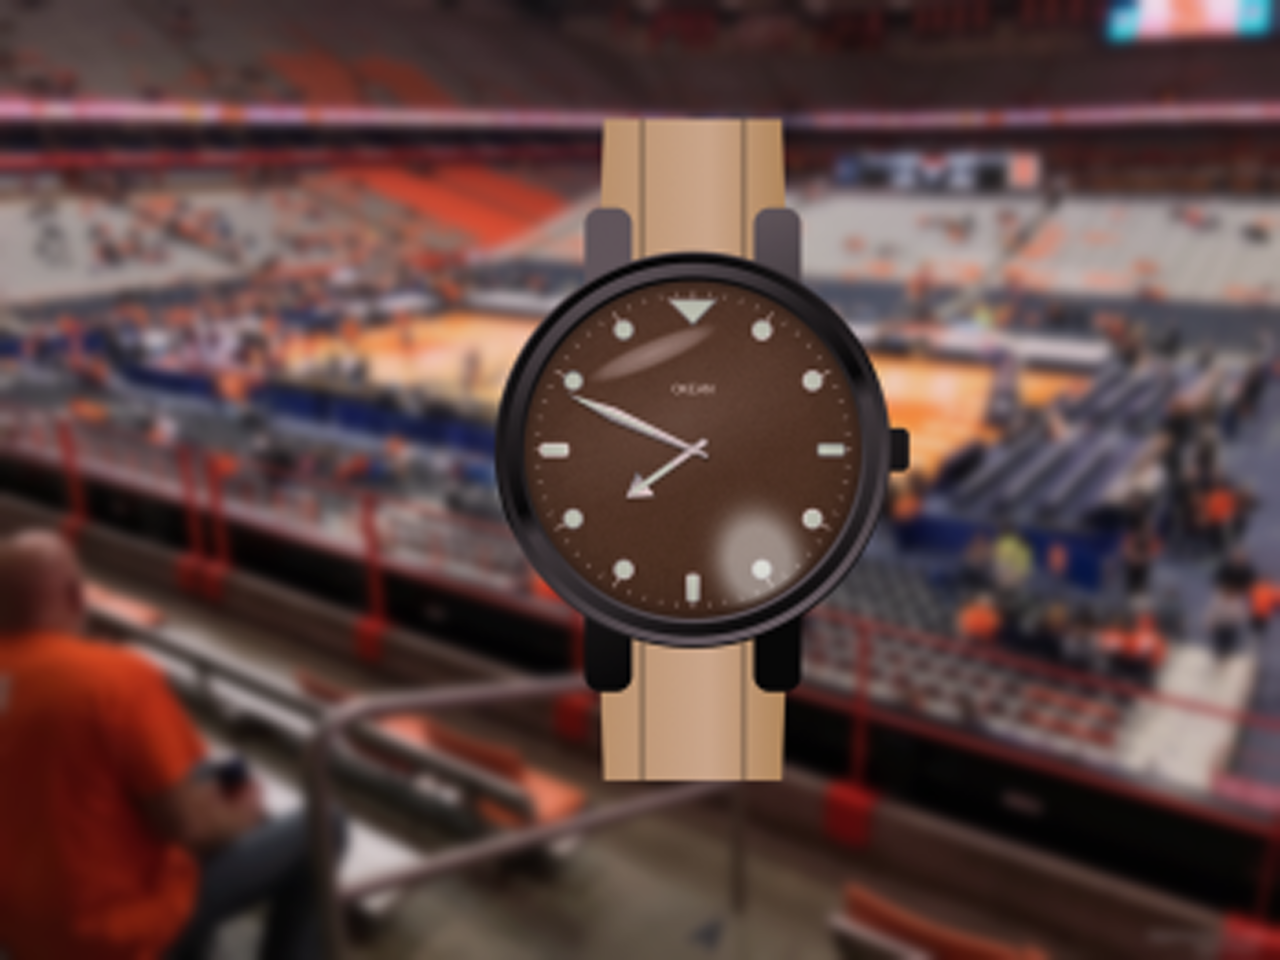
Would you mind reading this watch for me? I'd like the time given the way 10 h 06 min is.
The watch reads 7 h 49 min
